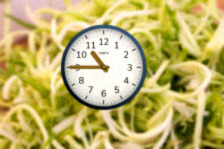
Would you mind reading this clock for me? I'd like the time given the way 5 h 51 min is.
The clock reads 10 h 45 min
